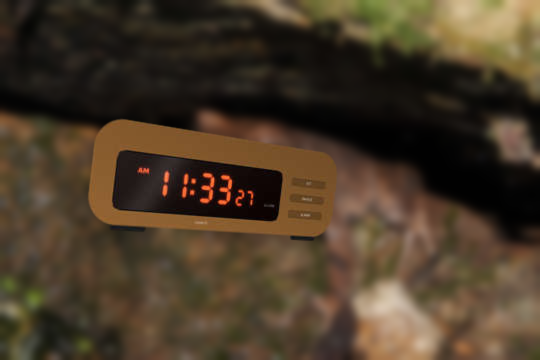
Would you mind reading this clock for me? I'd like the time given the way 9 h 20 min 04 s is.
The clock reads 11 h 33 min 27 s
